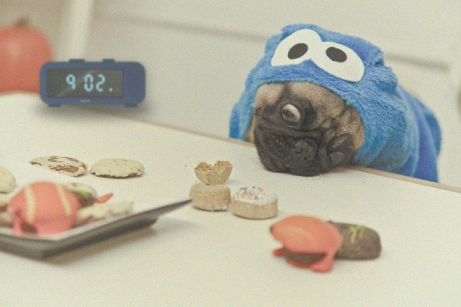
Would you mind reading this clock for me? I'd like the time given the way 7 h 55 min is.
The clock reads 9 h 02 min
